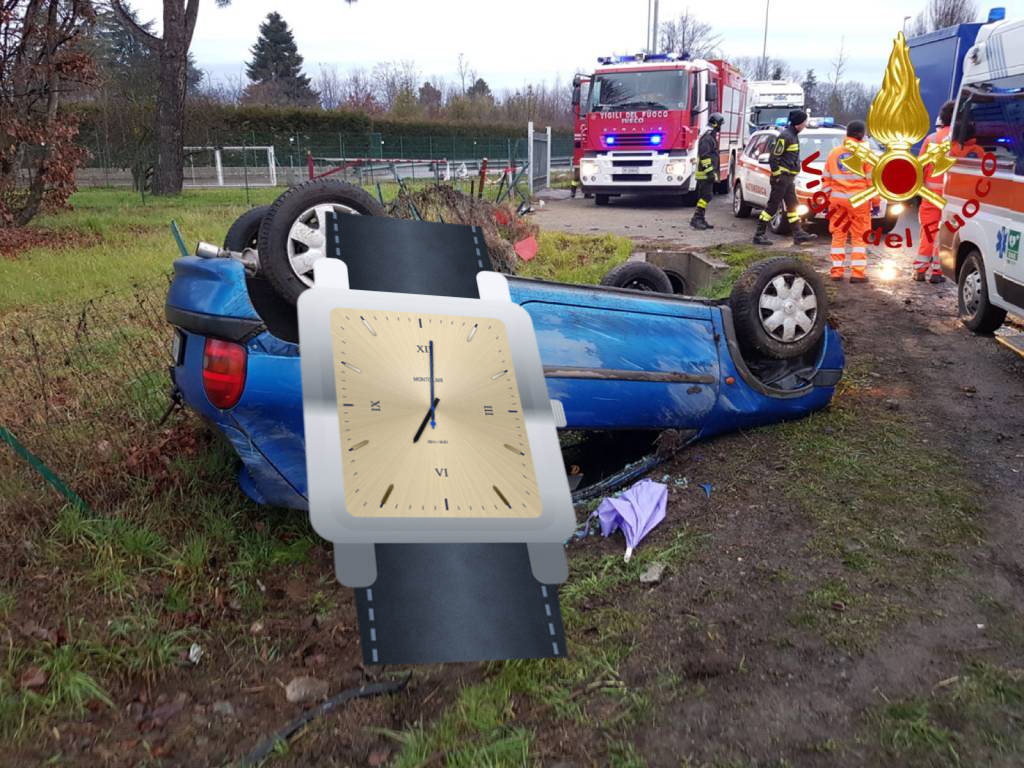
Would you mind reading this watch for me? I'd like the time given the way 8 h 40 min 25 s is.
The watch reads 7 h 01 min 01 s
